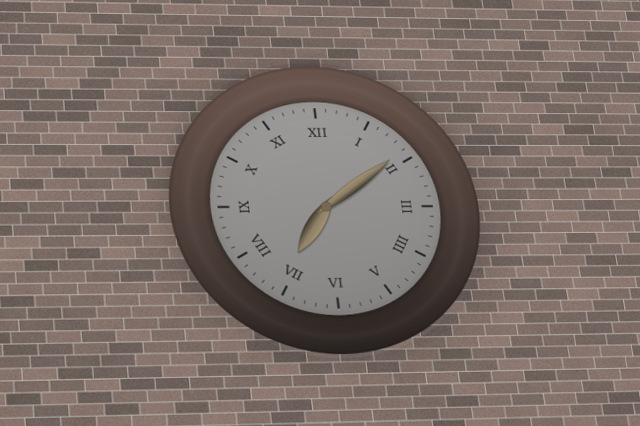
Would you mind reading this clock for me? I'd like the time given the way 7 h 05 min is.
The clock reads 7 h 09 min
